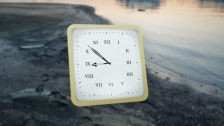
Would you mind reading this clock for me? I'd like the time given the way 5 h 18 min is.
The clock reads 8 h 52 min
